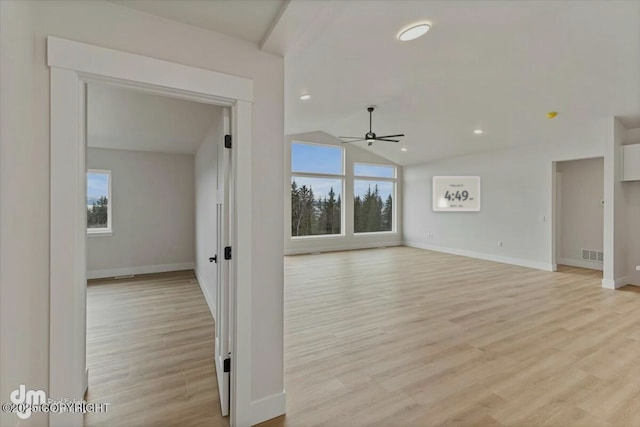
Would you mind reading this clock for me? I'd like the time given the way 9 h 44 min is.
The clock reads 4 h 49 min
